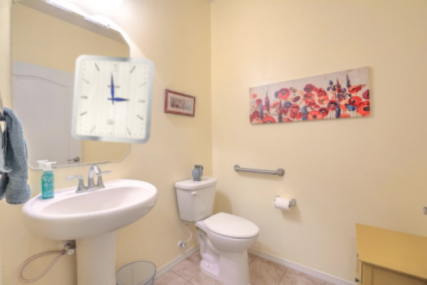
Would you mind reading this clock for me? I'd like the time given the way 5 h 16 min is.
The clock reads 2 h 59 min
